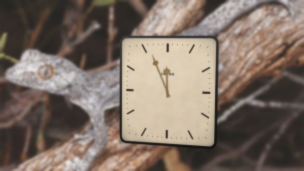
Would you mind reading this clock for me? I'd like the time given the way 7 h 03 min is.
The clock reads 11 h 56 min
